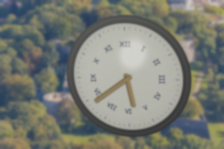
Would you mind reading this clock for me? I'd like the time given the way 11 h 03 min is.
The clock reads 5 h 39 min
